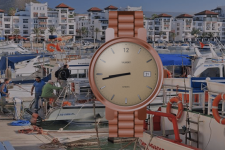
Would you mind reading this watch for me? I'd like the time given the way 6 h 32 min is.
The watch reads 8 h 43 min
